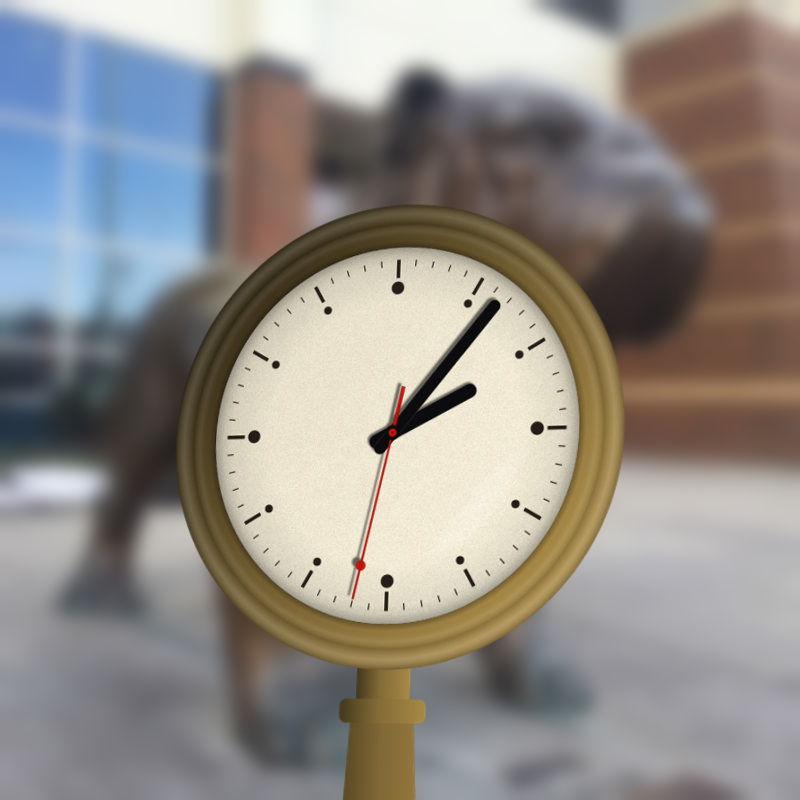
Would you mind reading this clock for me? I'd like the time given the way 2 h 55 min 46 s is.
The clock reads 2 h 06 min 32 s
